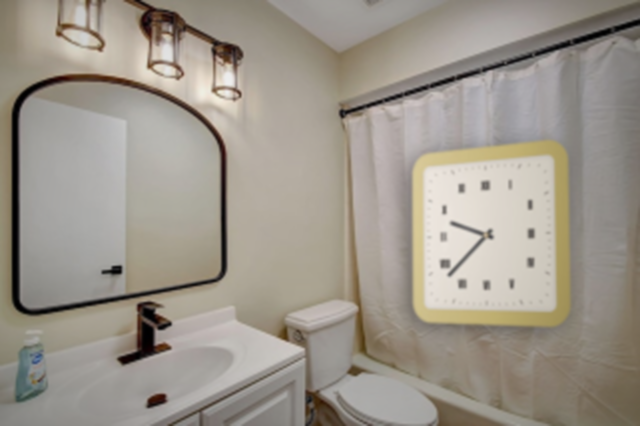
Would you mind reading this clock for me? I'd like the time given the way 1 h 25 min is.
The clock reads 9 h 38 min
